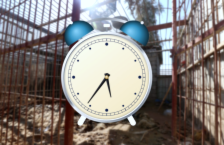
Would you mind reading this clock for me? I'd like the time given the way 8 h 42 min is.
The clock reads 5 h 36 min
